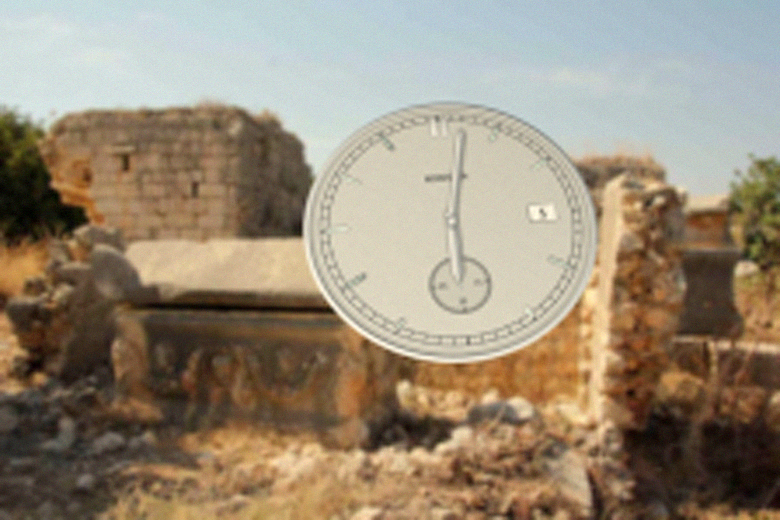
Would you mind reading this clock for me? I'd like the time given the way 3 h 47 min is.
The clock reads 6 h 02 min
